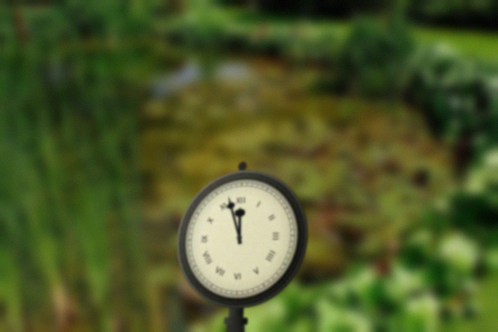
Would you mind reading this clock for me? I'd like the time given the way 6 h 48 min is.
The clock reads 11 h 57 min
